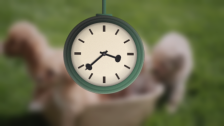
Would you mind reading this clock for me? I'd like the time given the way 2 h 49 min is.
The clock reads 3 h 38 min
